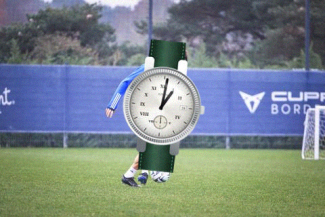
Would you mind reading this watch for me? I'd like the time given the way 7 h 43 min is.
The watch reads 1 h 01 min
